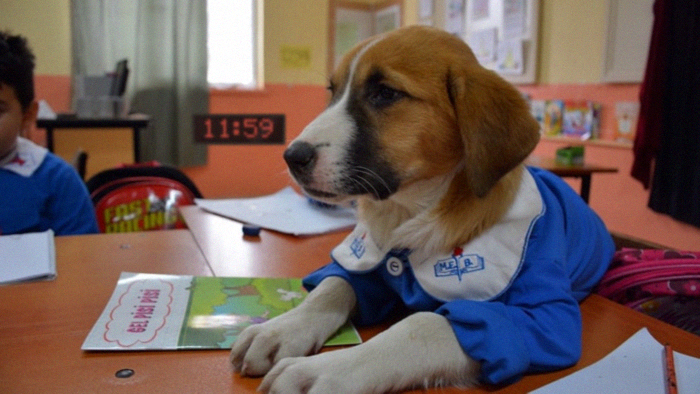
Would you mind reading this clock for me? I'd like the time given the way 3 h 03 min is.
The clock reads 11 h 59 min
